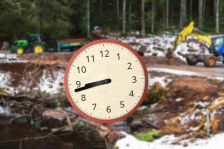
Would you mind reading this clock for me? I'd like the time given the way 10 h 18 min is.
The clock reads 8 h 43 min
